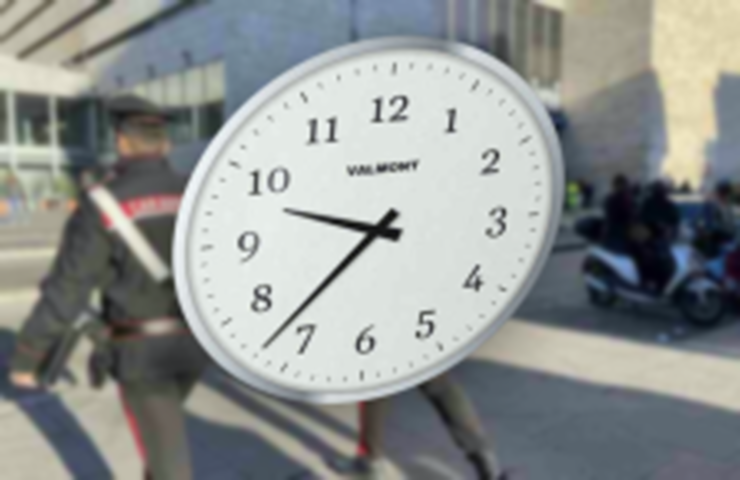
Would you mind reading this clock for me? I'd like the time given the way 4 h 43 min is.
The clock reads 9 h 37 min
